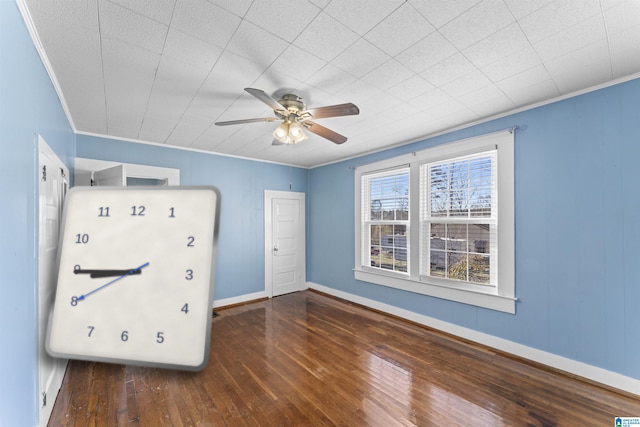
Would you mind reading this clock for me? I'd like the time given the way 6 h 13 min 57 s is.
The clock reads 8 h 44 min 40 s
